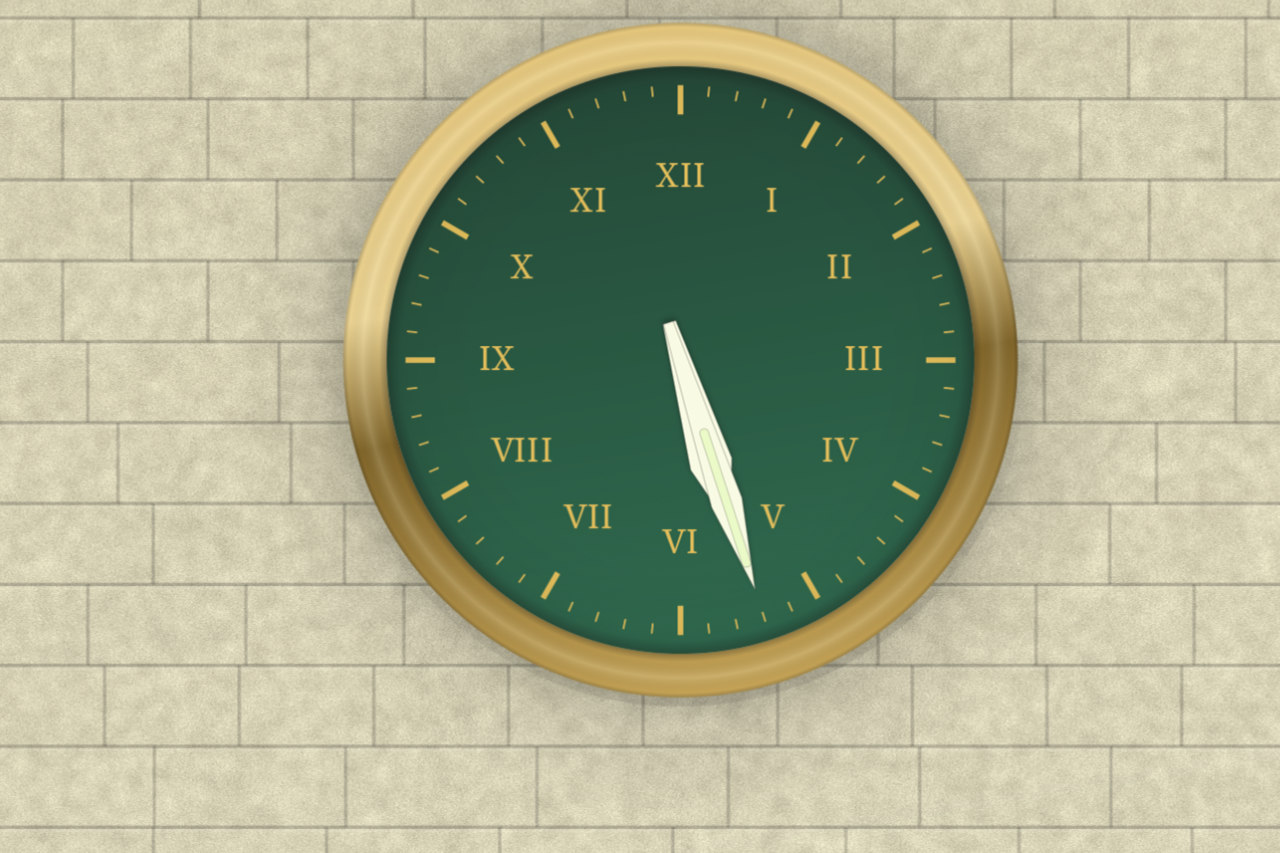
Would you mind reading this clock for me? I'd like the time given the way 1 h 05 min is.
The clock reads 5 h 27 min
